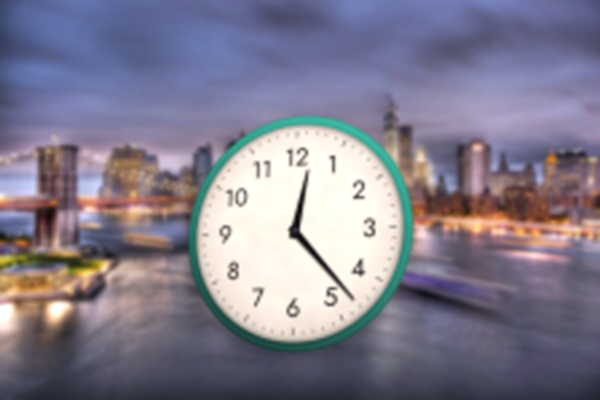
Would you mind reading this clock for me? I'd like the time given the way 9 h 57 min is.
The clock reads 12 h 23 min
